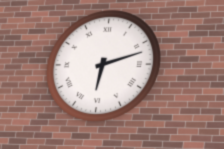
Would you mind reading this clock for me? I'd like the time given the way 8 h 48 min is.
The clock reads 6 h 12 min
